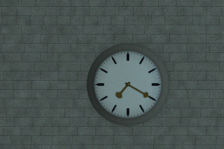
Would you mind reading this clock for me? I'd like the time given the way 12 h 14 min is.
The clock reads 7 h 20 min
